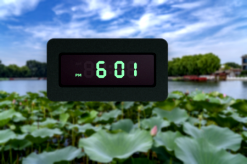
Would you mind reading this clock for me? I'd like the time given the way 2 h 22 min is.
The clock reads 6 h 01 min
